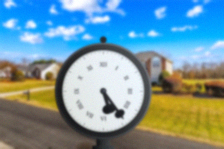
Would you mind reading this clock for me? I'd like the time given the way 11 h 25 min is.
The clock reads 5 h 24 min
